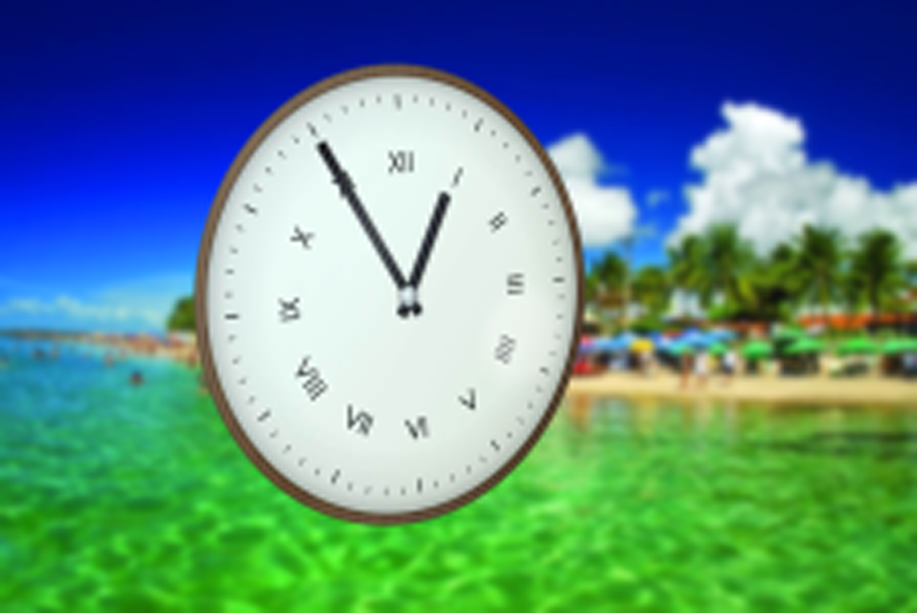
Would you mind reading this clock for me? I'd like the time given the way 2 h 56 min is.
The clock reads 12 h 55 min
